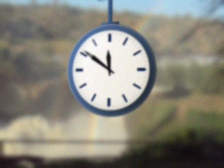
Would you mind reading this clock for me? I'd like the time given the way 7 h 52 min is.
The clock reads 11 h 51 min
